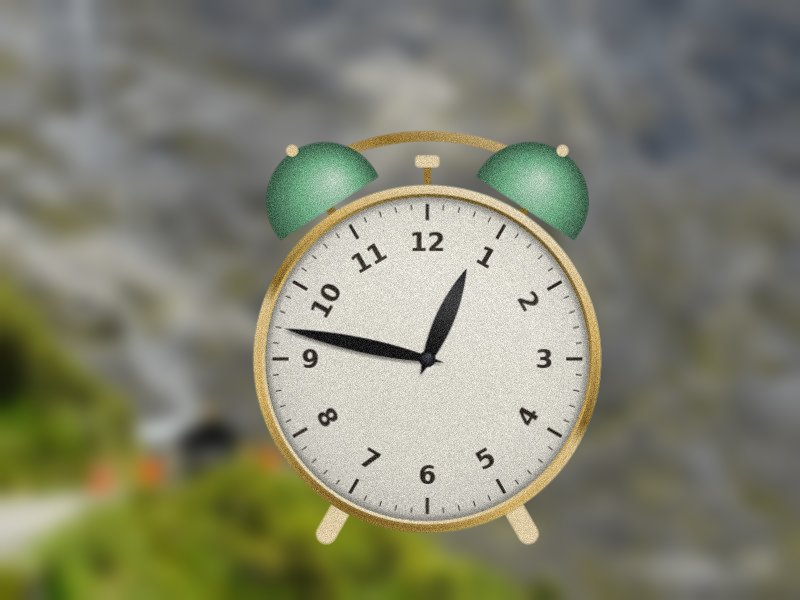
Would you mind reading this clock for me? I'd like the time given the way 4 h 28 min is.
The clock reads 12 h 47 min
